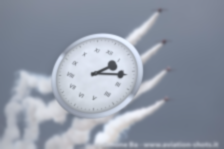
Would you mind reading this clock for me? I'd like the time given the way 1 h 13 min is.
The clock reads 1 h 11 min
